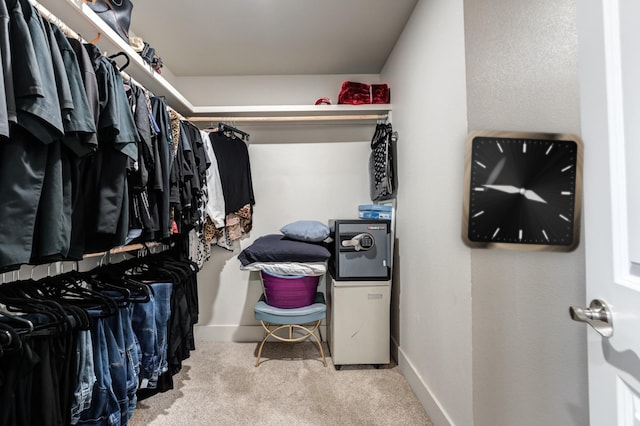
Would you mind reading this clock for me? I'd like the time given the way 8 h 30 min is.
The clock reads 3 h 46 min
